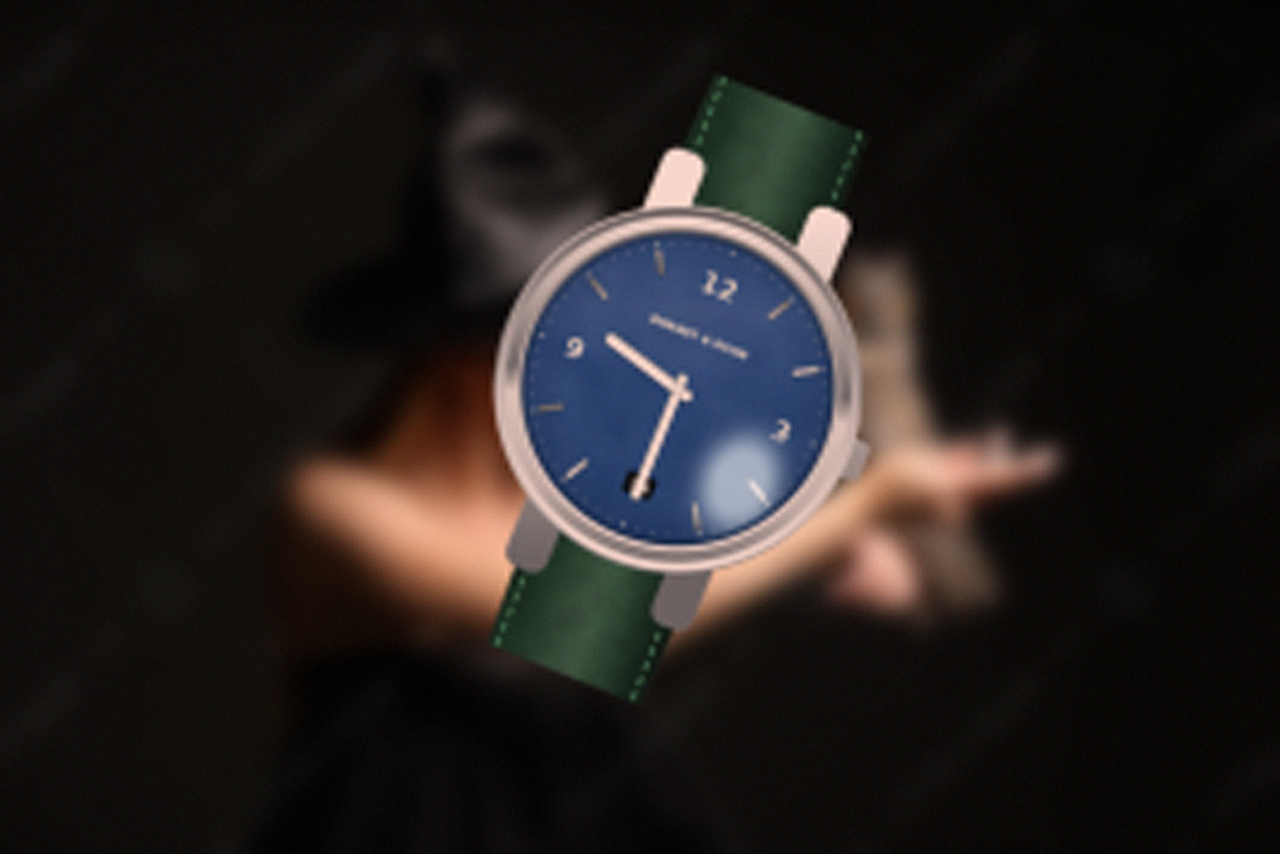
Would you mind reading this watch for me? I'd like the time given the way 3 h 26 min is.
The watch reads 9 h 30 min
